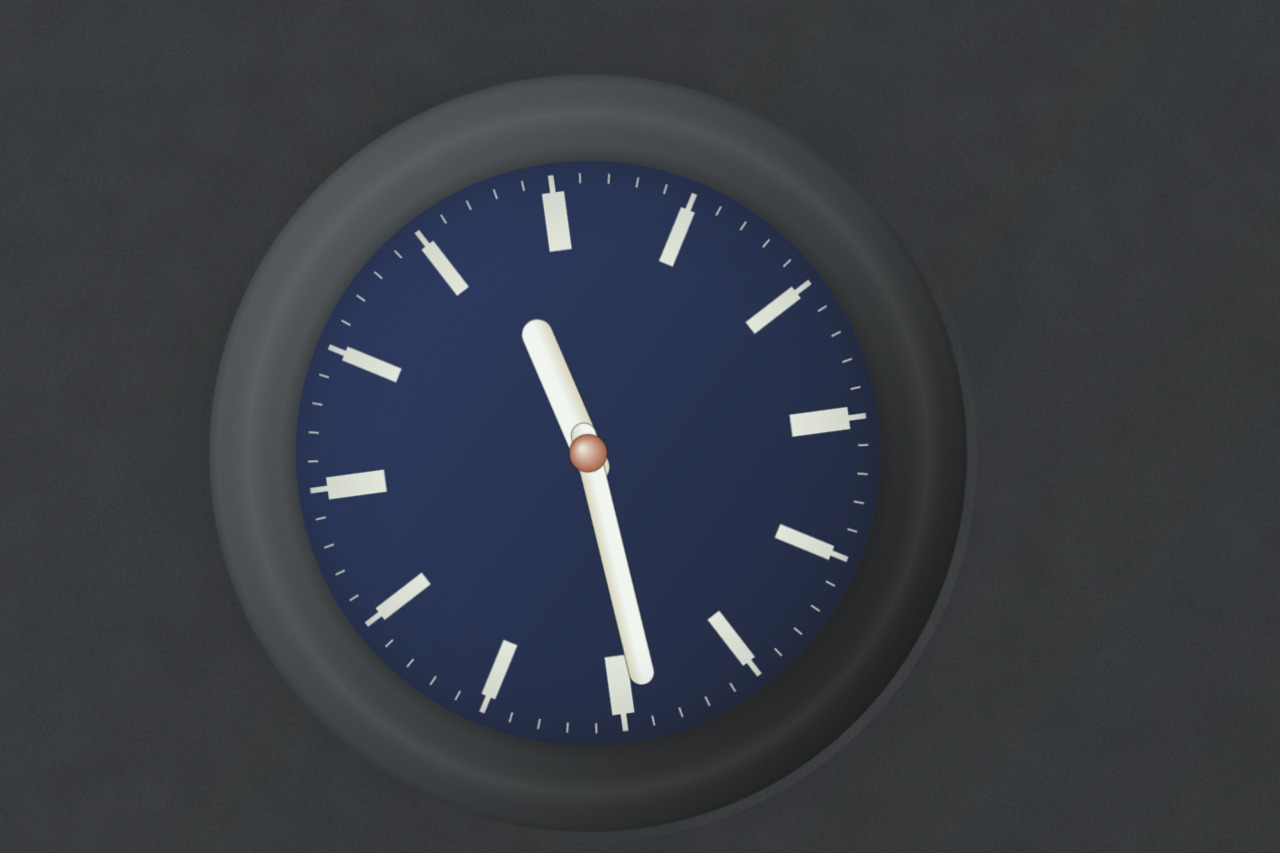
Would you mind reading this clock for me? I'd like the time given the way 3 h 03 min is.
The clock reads 11 h 29 min
